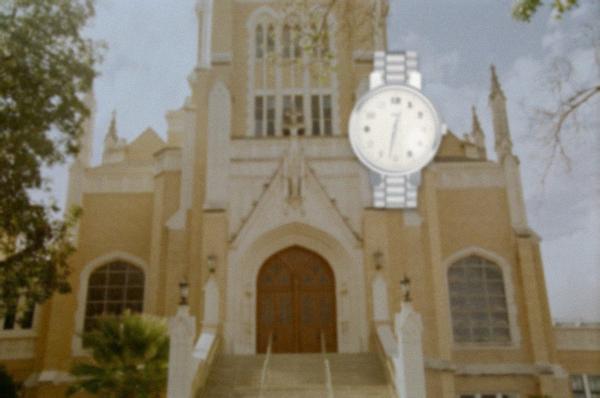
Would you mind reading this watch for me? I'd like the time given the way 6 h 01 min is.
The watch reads 12 h 32 min
